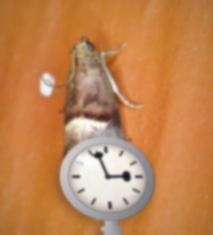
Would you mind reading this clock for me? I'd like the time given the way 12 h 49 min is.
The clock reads 2 h 57 min
